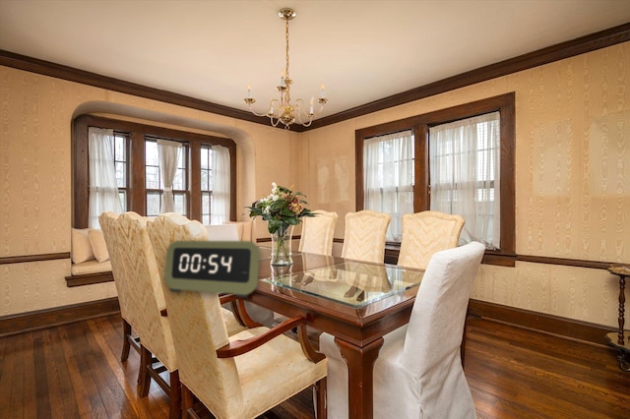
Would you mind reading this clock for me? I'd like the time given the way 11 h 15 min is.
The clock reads 0 h 54 min
